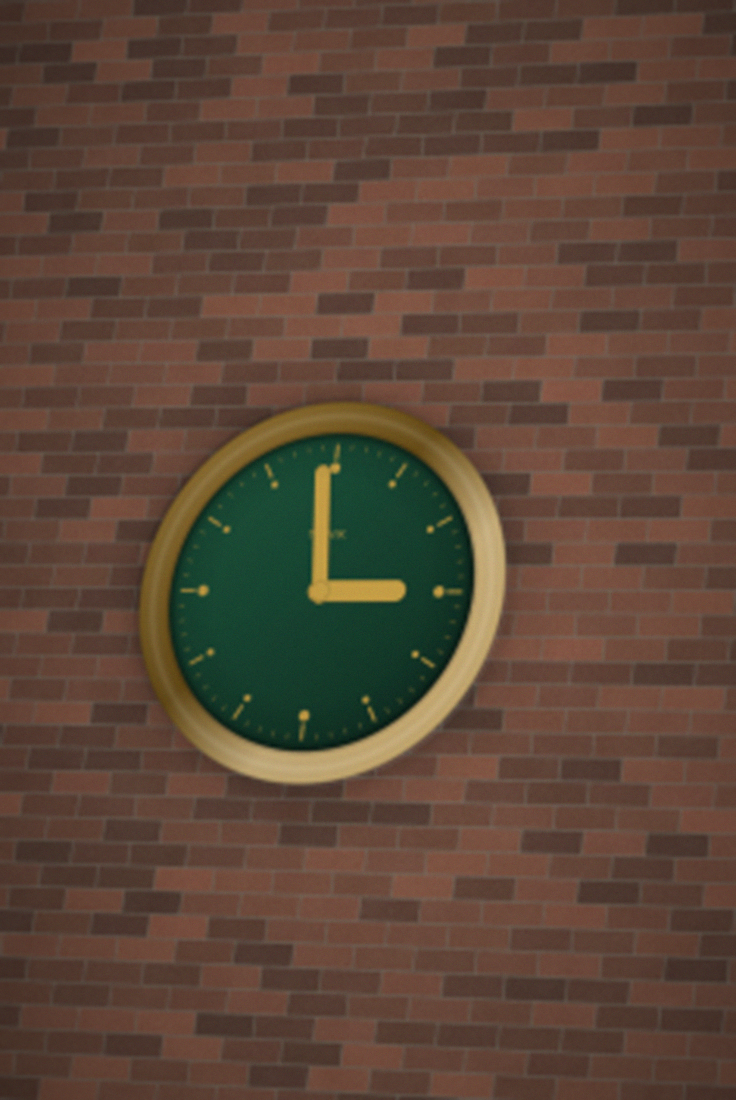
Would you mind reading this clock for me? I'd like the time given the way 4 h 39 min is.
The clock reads 2 h 59 min
